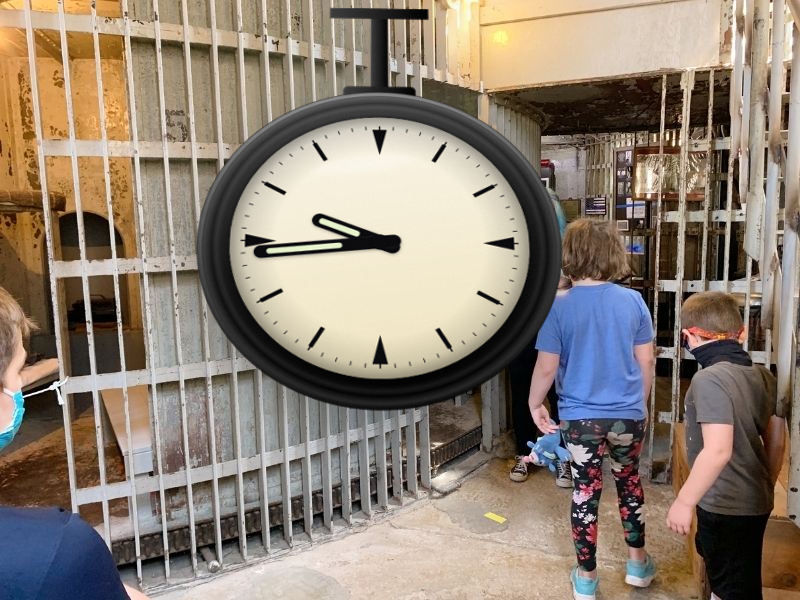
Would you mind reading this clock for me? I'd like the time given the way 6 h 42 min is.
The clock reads 9 h 44 min
